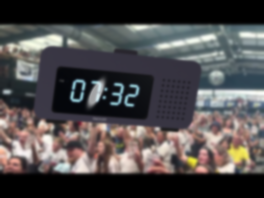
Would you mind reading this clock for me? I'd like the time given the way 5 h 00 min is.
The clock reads 7 h 32 min
